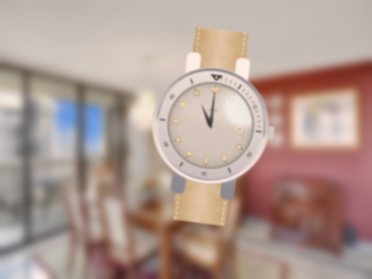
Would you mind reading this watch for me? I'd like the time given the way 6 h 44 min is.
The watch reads 11 h 00 min
